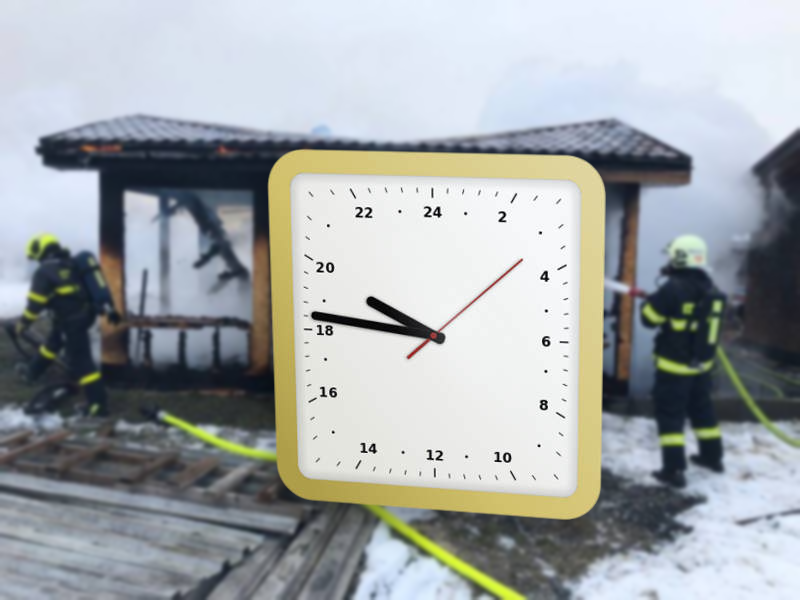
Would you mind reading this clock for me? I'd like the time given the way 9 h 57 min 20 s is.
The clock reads 19 h 46 min 08 s
